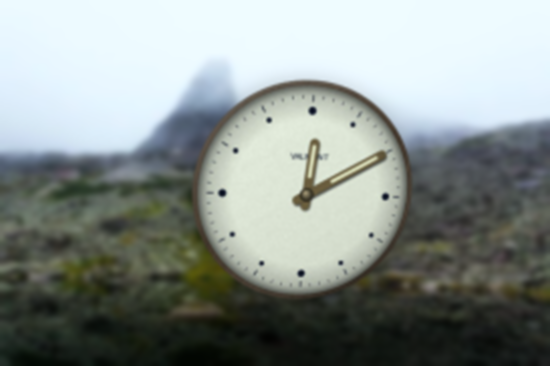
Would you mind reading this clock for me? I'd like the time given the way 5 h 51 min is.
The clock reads 12 h 10 min
